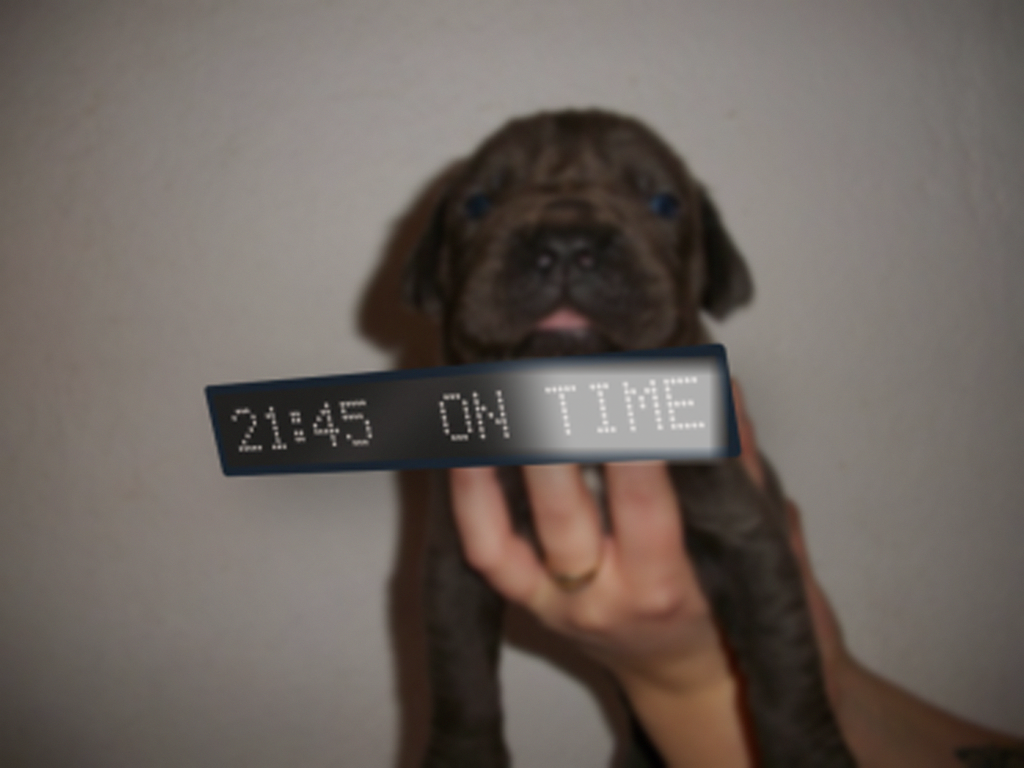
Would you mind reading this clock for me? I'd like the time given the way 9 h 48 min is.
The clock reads 21 h 45 min
